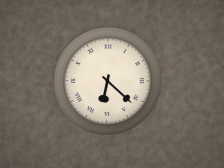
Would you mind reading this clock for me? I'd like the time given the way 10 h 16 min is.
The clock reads 6 h 22 min
